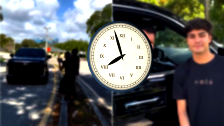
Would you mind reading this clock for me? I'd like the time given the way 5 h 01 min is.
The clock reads 7 h 57 min
